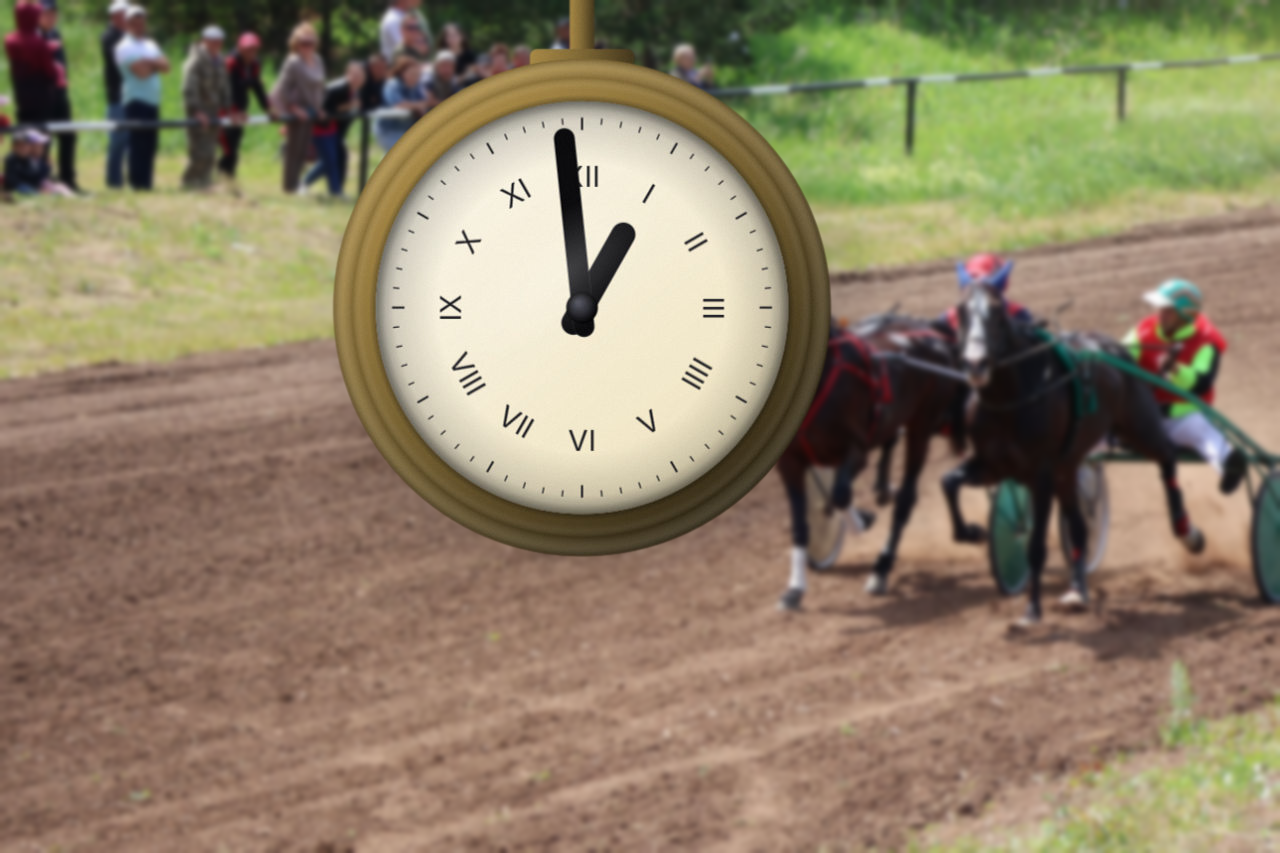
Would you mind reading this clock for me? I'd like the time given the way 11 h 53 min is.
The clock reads 12 h 59 min
